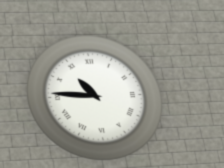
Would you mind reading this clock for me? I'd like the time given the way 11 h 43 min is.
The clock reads 10 h 46 min
